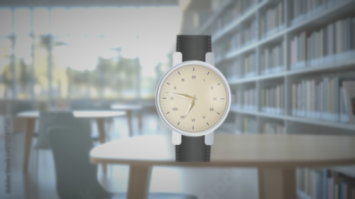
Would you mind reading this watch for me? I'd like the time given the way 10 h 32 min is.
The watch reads 6 h 47 min
